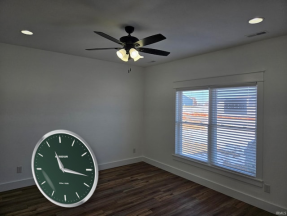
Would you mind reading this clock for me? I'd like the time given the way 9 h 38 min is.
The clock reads 11 h 17 min
